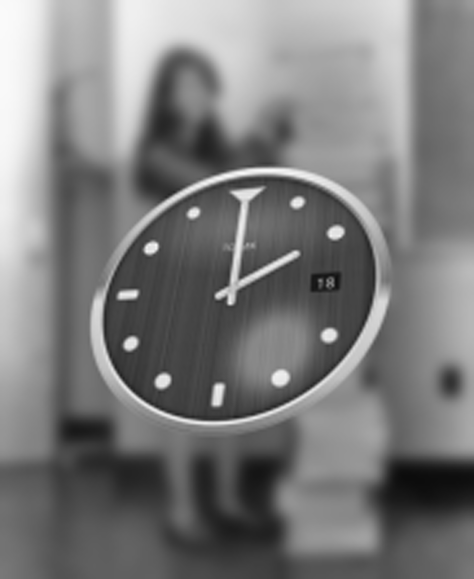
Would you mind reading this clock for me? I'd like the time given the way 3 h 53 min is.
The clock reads 2 h 00 min
